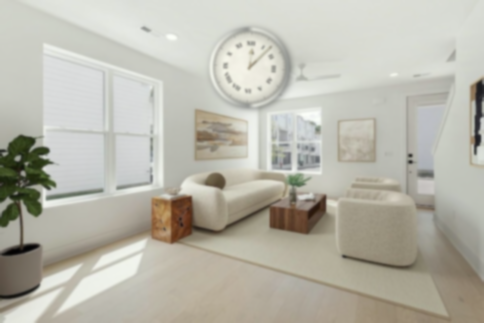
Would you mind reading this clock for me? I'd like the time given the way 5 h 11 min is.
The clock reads 12 h 07 min
